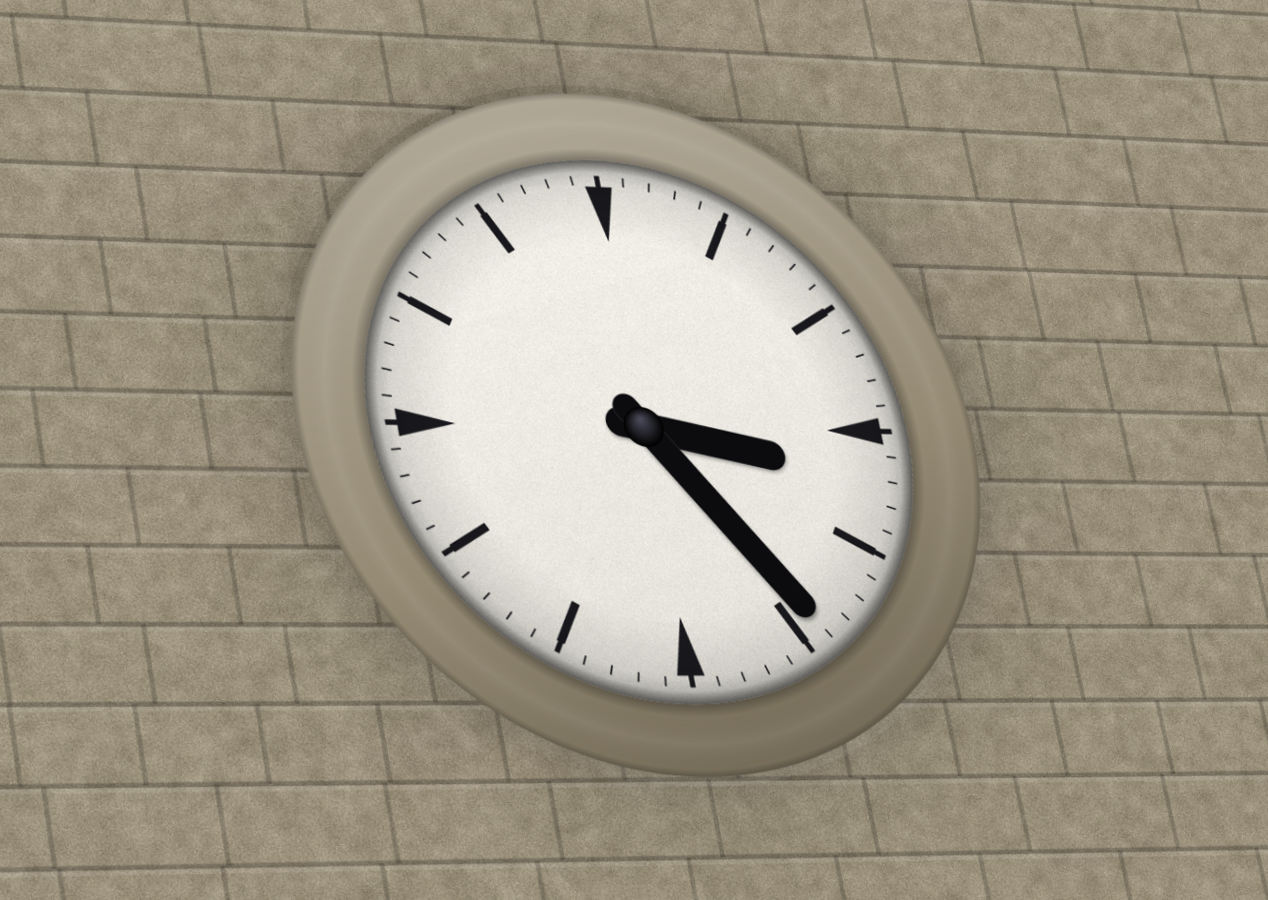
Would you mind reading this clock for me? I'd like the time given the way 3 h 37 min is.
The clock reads 3 h 24 min
